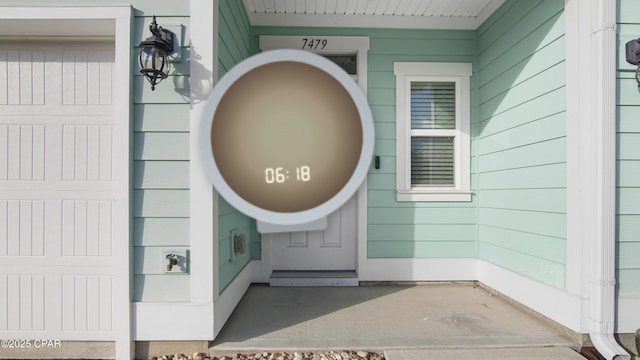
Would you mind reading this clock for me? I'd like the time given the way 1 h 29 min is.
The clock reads 6 h 18 min
